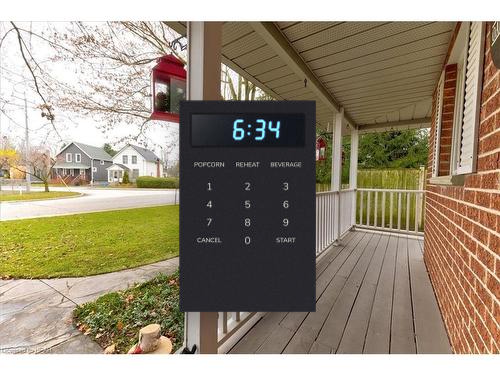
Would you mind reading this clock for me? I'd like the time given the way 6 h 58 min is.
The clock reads 6 h 34 min
